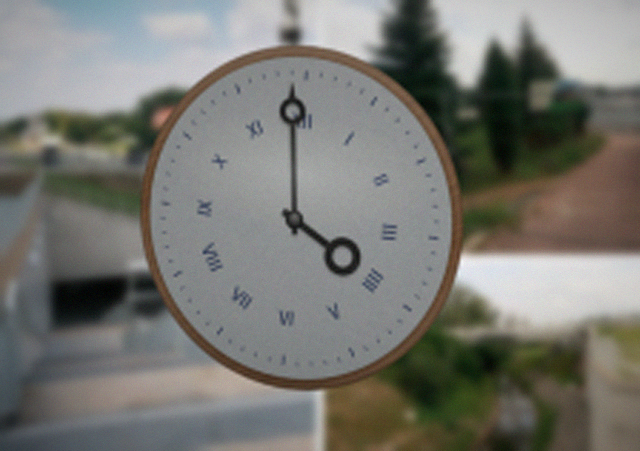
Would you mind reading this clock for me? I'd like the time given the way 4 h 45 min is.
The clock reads 3 h 59 min
